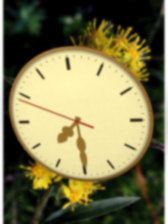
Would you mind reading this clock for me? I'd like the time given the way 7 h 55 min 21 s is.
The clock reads 7 h 29 min 49 s
